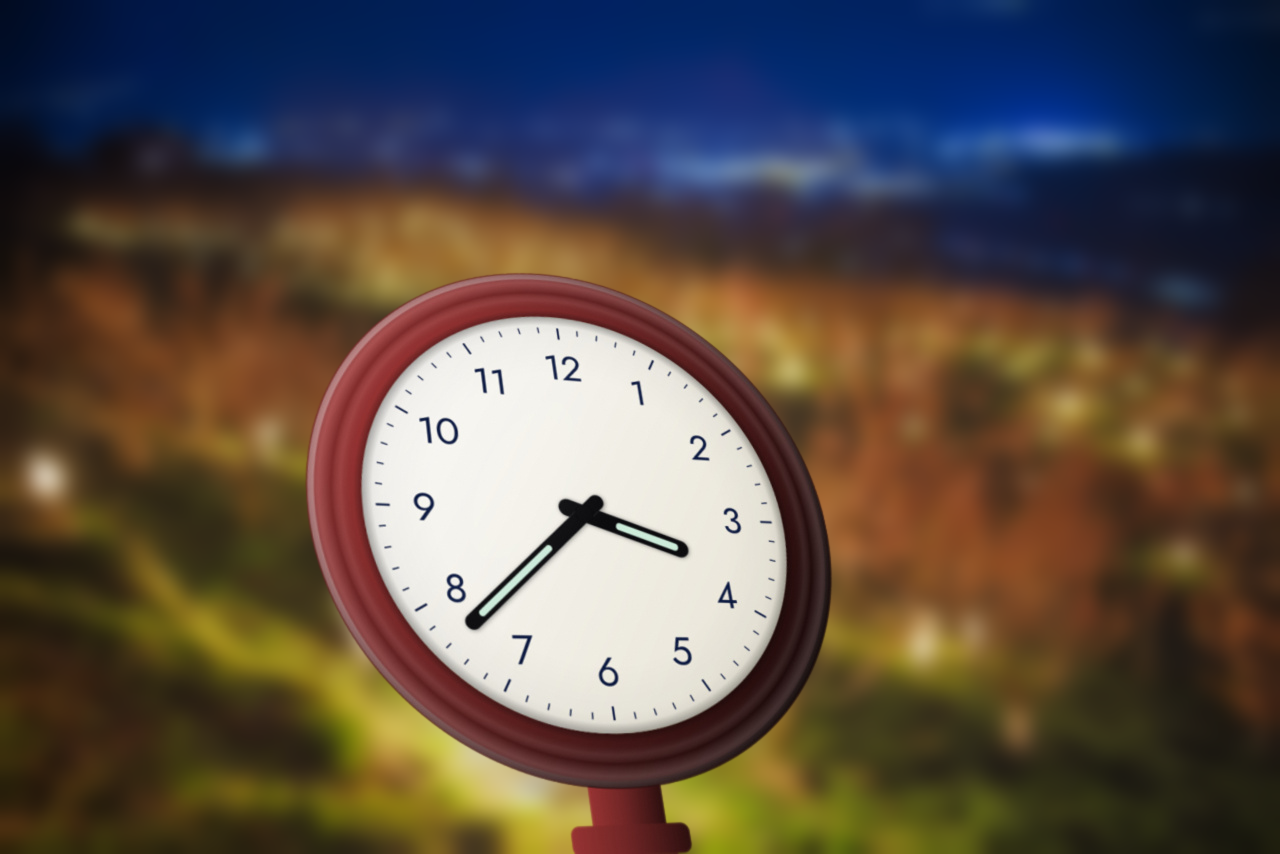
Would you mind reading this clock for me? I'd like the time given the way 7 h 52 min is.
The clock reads 3 h 38 min
